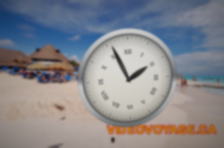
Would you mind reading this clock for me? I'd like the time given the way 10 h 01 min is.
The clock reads 1 h 56 min
